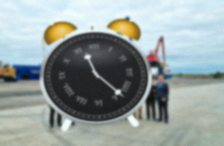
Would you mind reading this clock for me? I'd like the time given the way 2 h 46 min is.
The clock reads 11 h 23 min
